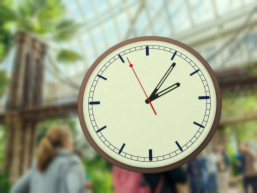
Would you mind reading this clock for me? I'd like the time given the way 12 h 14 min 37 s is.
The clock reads 2 h 05 min 56 s
